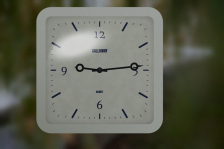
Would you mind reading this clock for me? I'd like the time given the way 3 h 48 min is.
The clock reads 9 h 14 min
